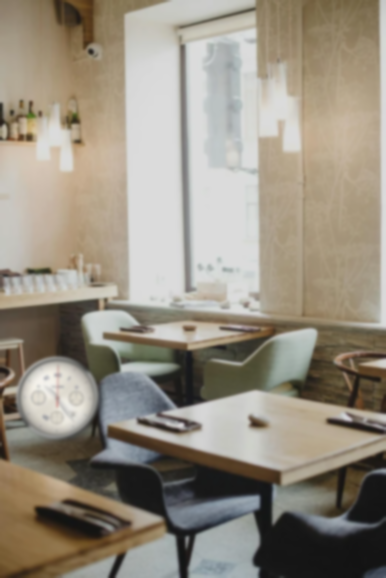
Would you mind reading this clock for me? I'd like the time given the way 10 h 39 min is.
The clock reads 10 h 24 min
